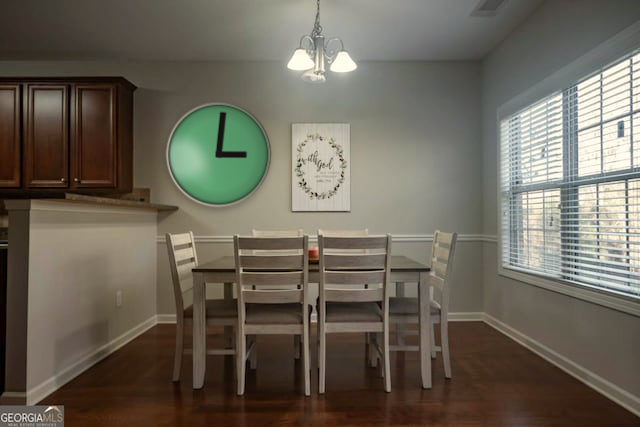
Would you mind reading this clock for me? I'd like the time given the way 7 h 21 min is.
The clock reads 3 h 01 min
